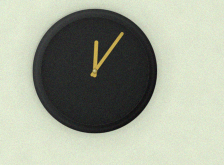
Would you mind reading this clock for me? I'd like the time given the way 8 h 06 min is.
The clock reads 12 h 06 min
